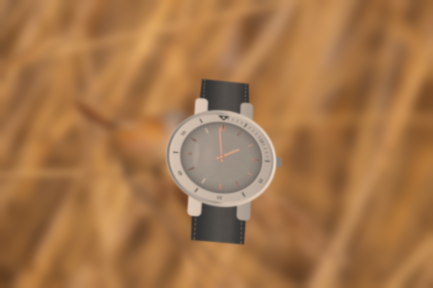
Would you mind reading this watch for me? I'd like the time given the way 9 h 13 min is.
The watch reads 1 h 59 min
